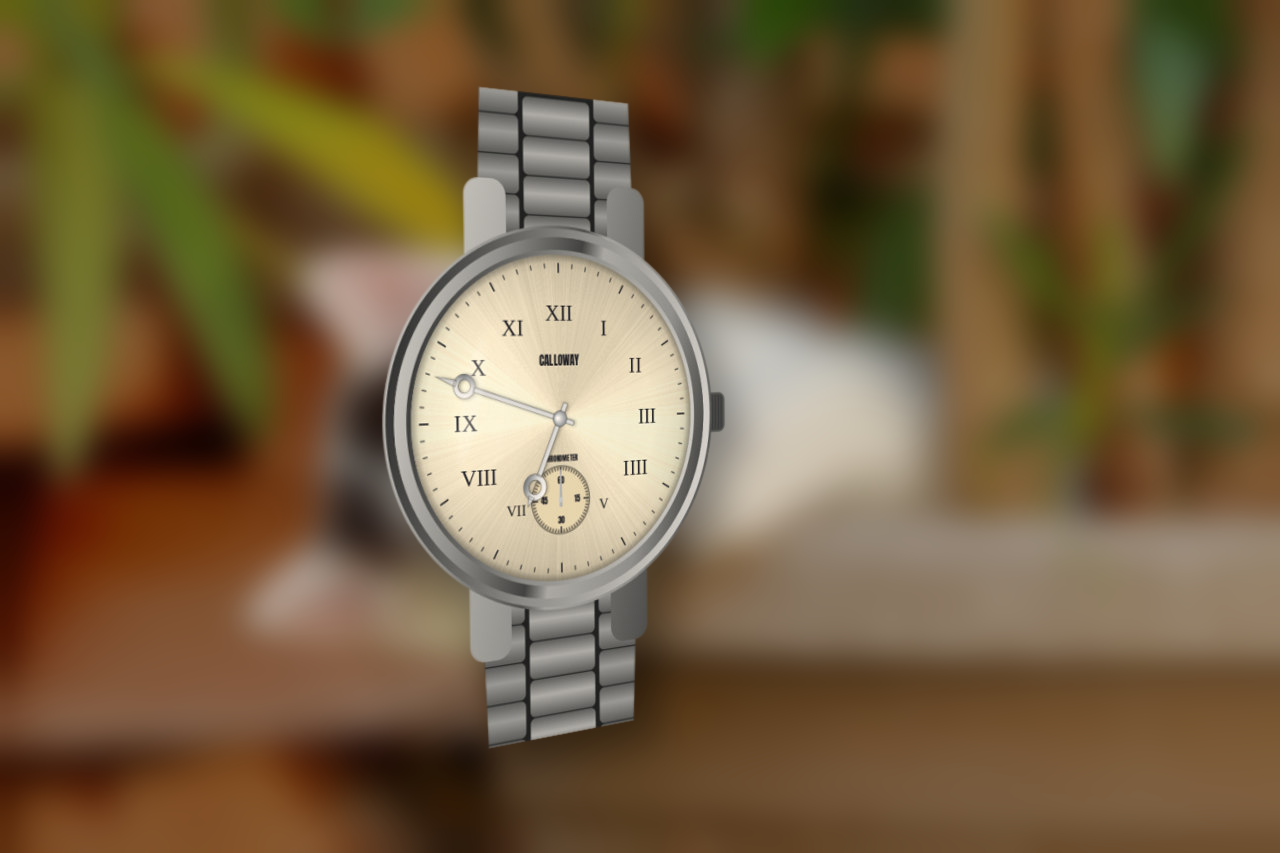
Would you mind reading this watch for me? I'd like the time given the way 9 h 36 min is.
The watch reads 6 h 48 min
